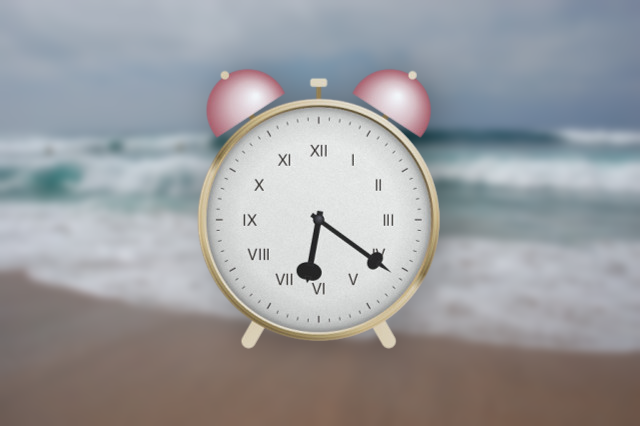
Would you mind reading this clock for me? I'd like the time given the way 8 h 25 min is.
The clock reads 6 h 21 min
